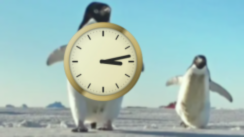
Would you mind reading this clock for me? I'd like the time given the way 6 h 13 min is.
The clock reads 3 h 13 min
